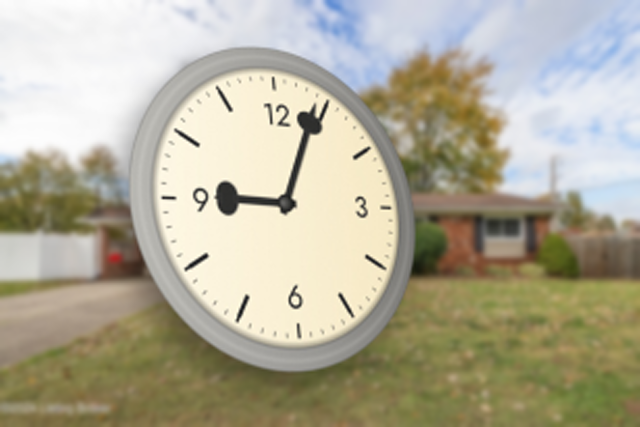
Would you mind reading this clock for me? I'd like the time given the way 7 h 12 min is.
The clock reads 9 h 04 min
